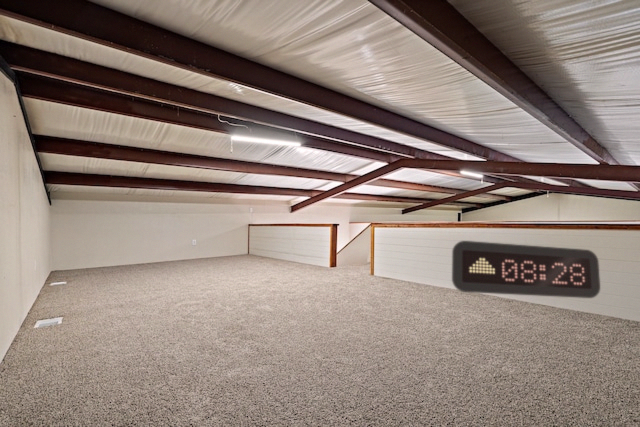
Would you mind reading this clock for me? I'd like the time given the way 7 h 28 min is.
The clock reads 8 h 28 min
